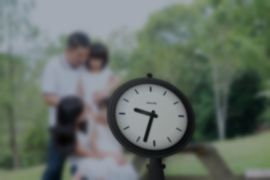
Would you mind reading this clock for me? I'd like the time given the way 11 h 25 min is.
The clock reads 9 h 33 min
